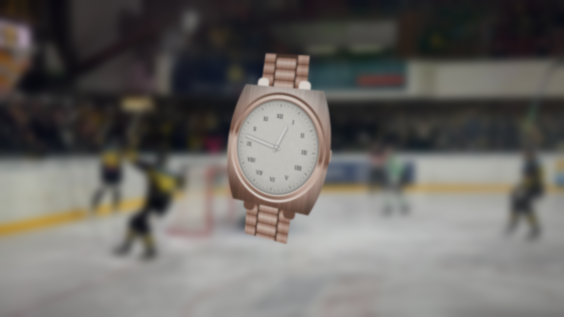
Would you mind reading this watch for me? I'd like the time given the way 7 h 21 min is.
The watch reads 12 h 47 min
